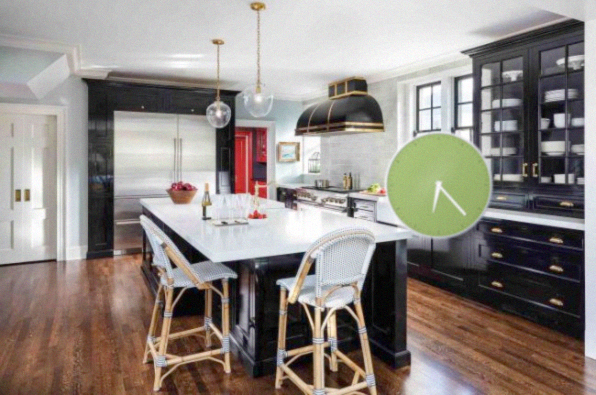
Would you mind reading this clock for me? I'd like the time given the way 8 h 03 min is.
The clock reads 6 h 23 min
